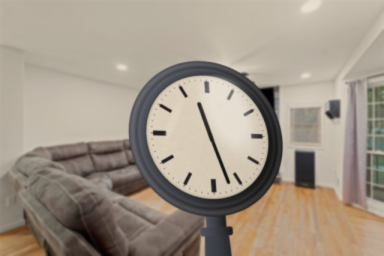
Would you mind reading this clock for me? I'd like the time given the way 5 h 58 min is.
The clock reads 11 h 27 min
